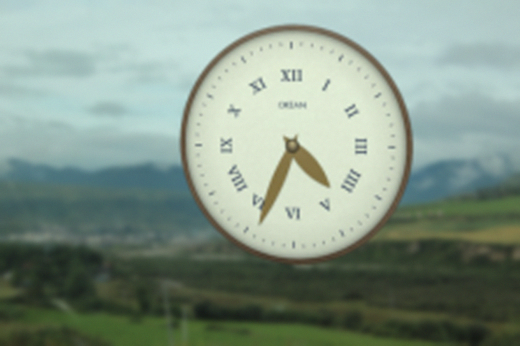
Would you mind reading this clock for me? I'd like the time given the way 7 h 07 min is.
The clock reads 4 h 34 min
